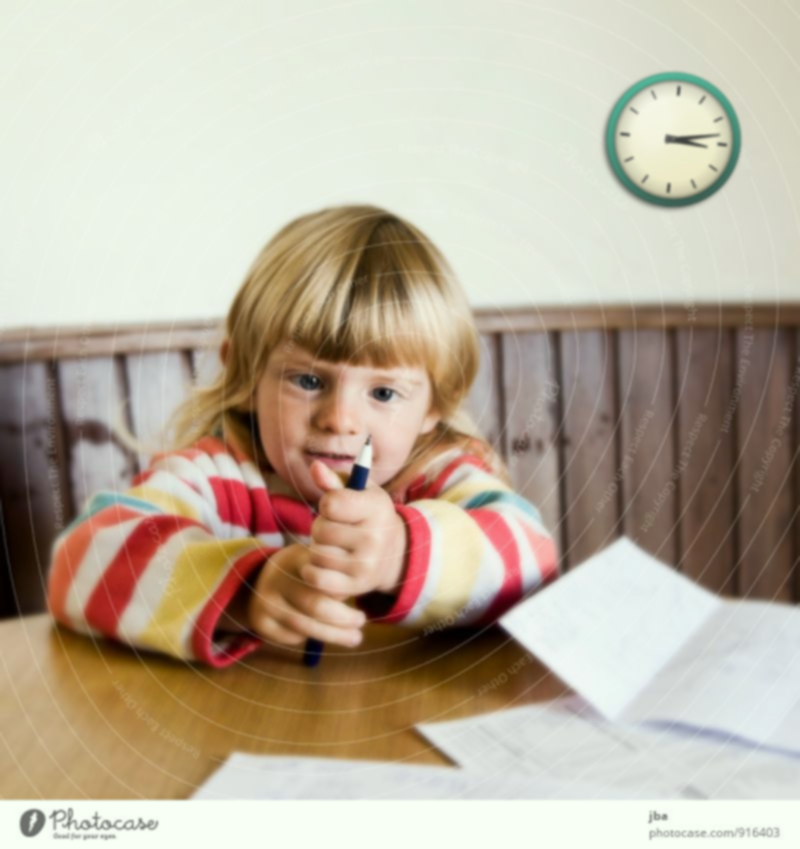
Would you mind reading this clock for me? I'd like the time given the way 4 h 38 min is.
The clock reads 3 h 13 min
